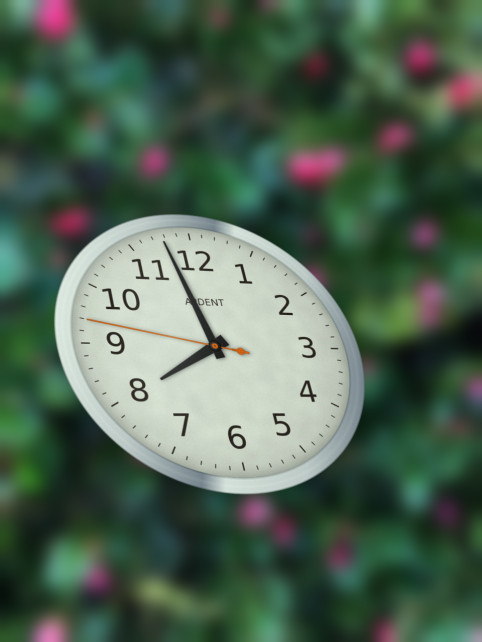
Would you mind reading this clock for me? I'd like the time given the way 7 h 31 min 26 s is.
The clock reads 7 h 57 min 47 s
